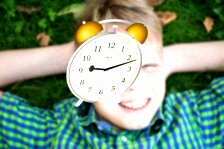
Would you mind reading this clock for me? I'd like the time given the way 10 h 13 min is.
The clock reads 9 h 12 min
